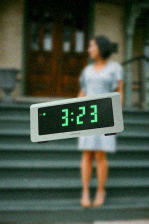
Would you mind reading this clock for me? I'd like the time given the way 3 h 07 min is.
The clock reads 3 h 23 min
